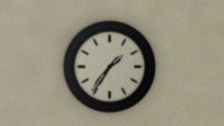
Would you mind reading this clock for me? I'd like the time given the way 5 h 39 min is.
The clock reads 1 h 36 min
